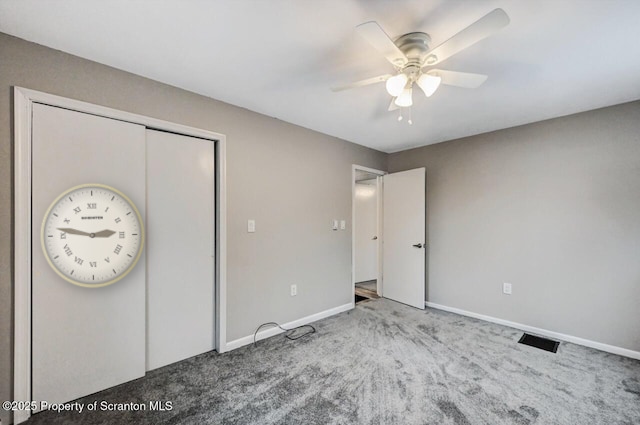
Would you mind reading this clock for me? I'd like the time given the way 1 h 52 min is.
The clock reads 2 h 47 min
